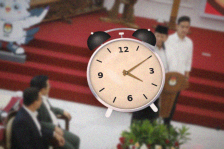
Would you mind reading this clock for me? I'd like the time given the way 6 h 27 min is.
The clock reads 4 h 10 min
